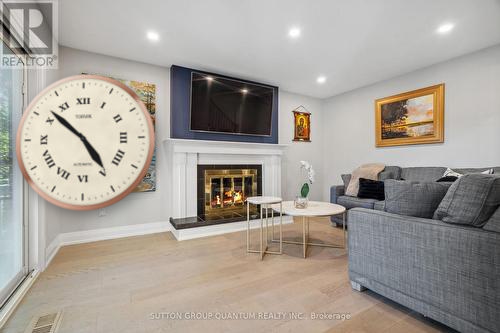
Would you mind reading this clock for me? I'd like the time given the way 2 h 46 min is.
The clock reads 4 h 52 min
